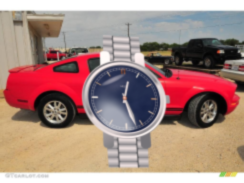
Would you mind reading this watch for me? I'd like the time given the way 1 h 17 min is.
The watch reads 12 h 27 min
